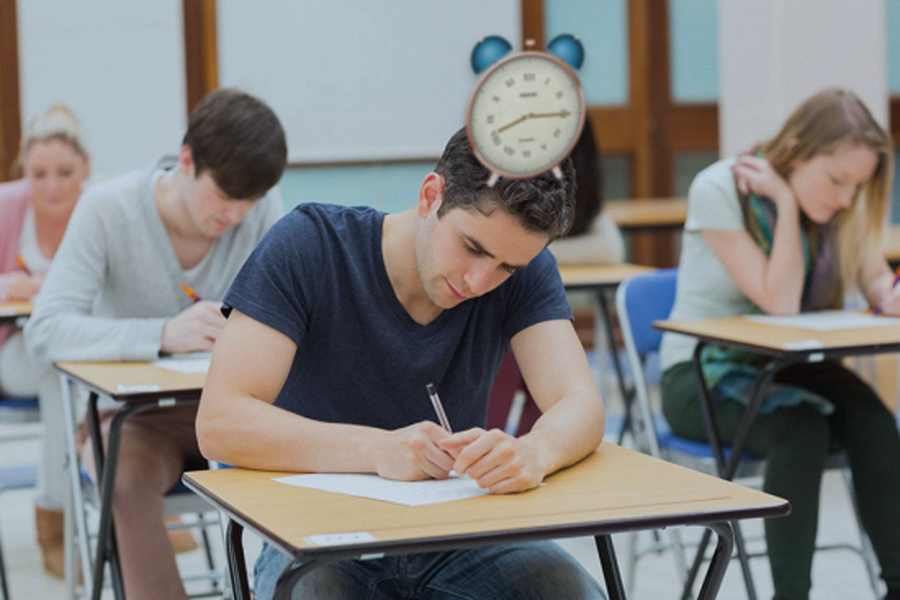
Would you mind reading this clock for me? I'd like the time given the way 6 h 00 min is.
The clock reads 8 h 15 min
